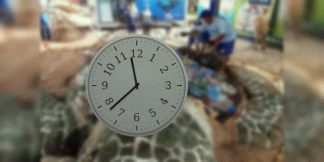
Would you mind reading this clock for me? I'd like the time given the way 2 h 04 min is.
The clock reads 11 h 38 min
